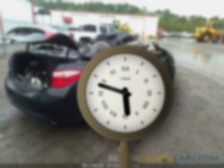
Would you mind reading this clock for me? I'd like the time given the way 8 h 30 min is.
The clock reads 5 h 48 min
